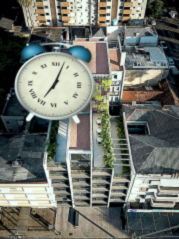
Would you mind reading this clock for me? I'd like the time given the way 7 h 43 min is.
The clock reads 7 h 03 min
